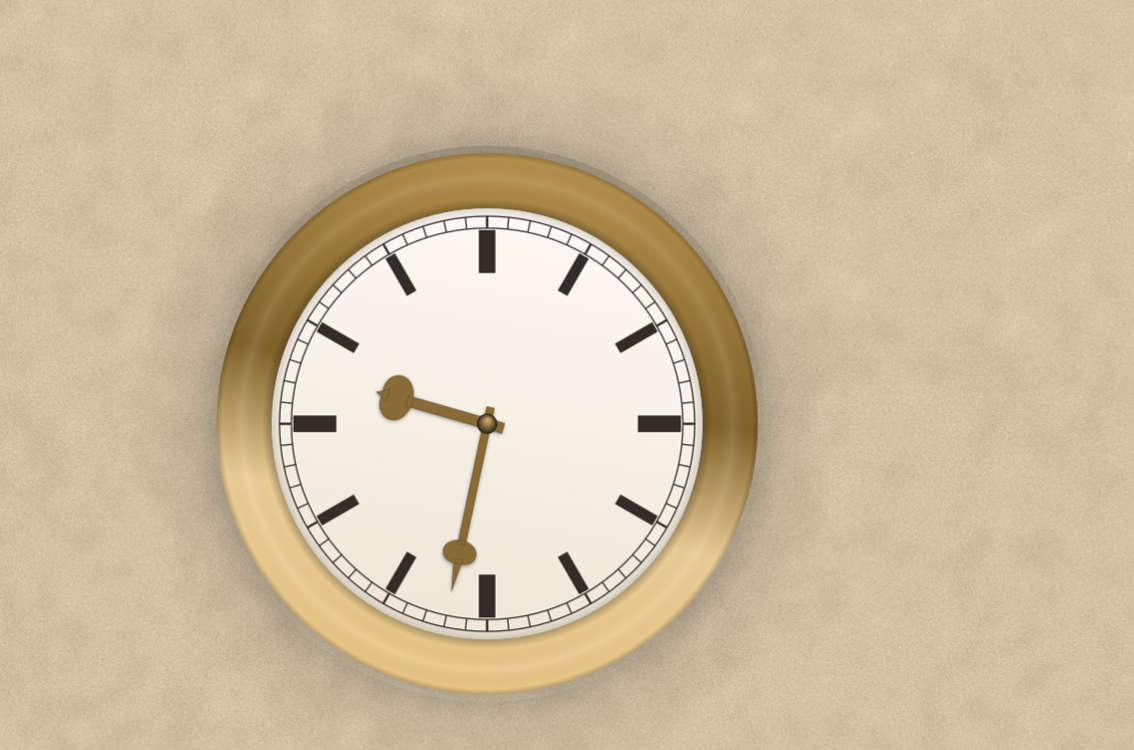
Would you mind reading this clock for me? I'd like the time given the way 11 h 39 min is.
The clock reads 9 h 32 min
